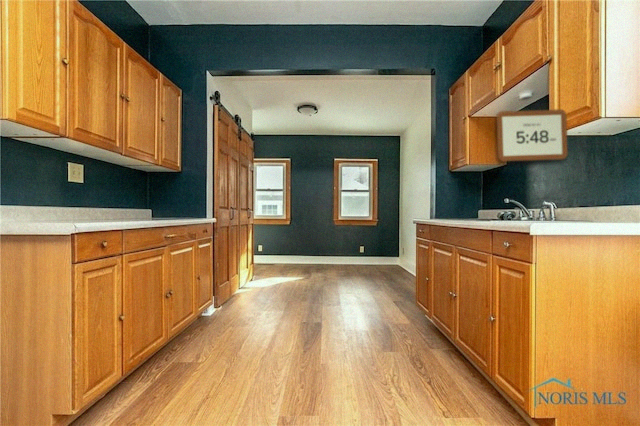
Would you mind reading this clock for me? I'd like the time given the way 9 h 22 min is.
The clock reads 5 h 48 min
